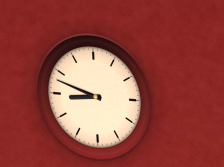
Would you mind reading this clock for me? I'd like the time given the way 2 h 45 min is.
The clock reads 8 h 48 min
